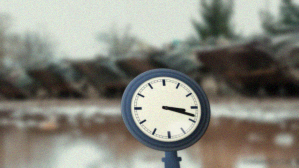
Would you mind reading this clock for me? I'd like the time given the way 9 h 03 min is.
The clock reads 3 h 18 min
